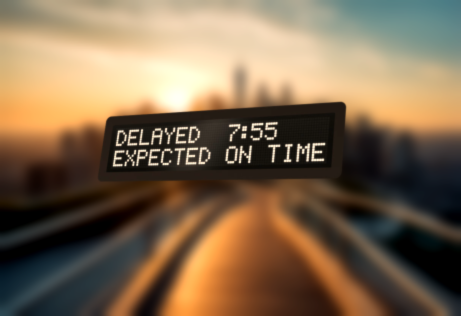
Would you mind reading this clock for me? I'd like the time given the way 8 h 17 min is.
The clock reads 7 h 55 min
